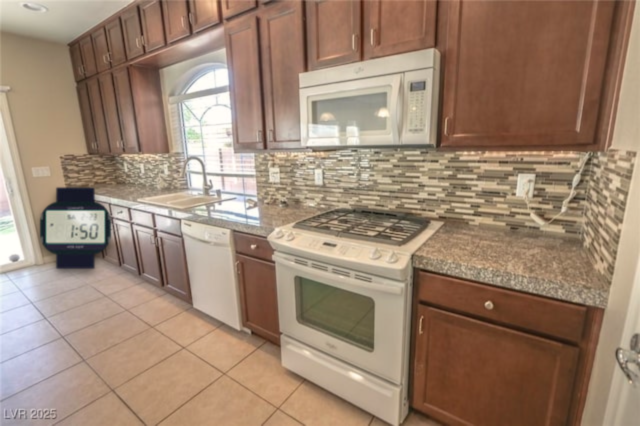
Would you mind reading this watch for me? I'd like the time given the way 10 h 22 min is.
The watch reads 1 h 50 min
